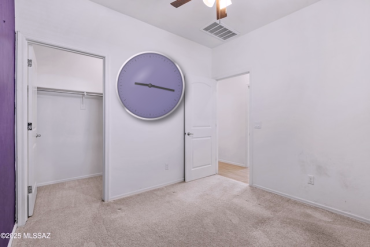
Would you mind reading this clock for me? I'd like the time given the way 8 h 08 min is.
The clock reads 9 h 17 min
